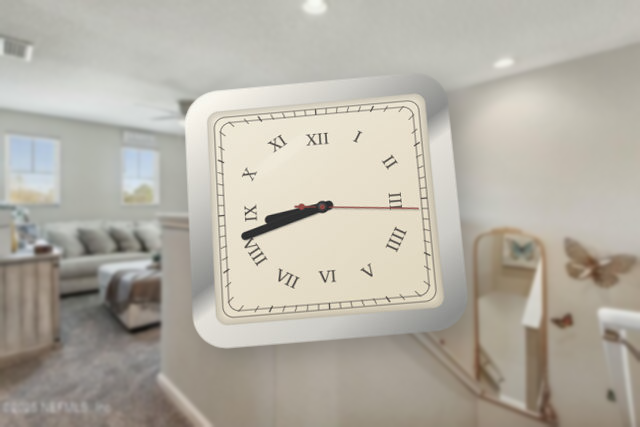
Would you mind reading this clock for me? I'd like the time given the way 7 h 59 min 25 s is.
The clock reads 8 h 42 min 16 s
